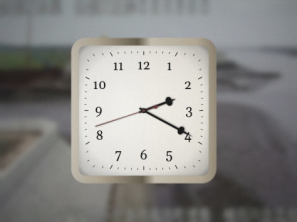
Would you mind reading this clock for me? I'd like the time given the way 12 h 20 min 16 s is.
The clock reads 2 h 19 min 42 s
